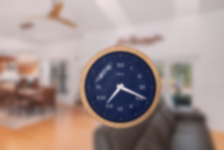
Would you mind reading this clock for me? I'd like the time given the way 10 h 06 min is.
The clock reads 7 h 19 min
